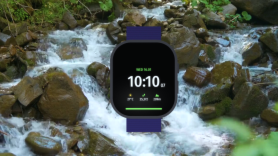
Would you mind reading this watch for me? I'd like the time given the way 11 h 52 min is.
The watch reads 10 h 10 min
